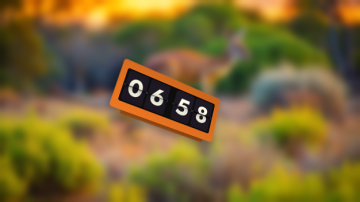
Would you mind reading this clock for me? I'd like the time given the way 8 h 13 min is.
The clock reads 6 h 58 min
